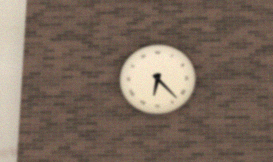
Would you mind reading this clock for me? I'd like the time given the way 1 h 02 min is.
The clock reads 6 h 23 min
